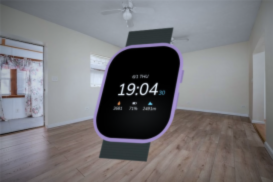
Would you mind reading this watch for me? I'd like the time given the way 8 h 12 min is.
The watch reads 19 h 04 min
